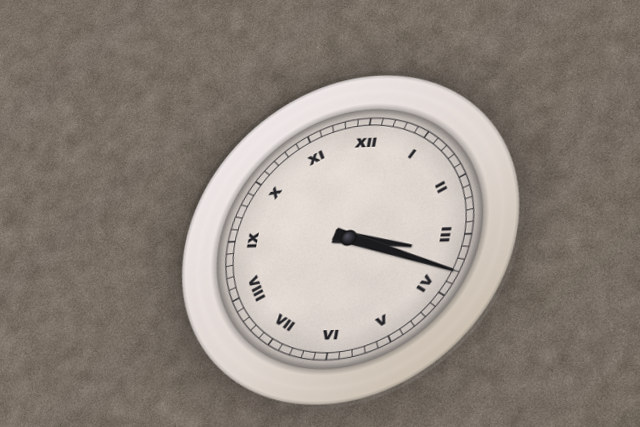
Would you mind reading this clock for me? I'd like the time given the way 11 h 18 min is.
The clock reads 3 h 18 min
